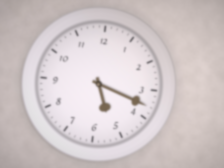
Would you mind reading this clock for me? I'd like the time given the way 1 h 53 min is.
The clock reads 5 h 18 min
